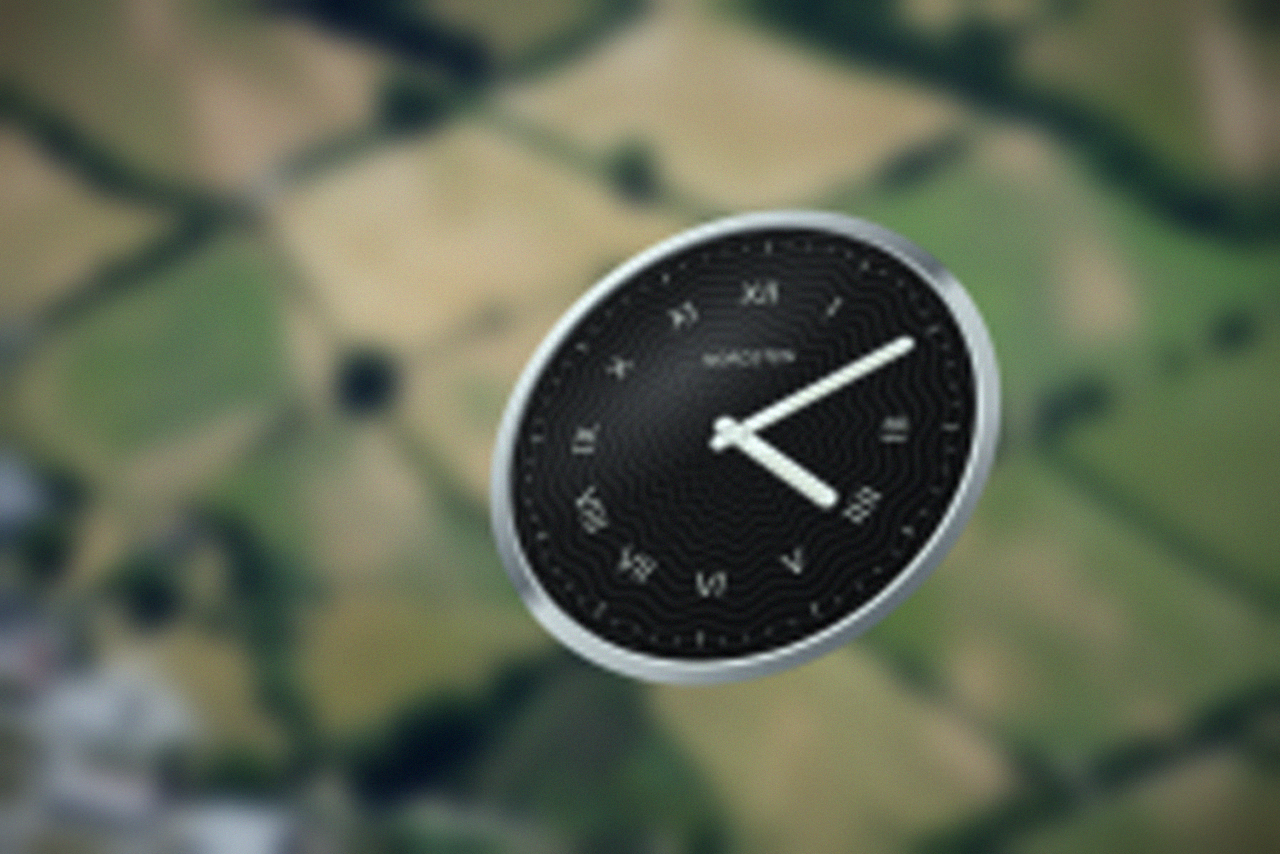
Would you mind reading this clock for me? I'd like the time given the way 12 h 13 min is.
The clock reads 4 h 10 min
